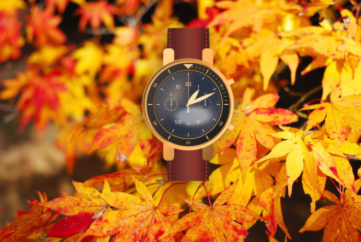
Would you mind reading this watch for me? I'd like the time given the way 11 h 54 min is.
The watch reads 1 h 11 min
